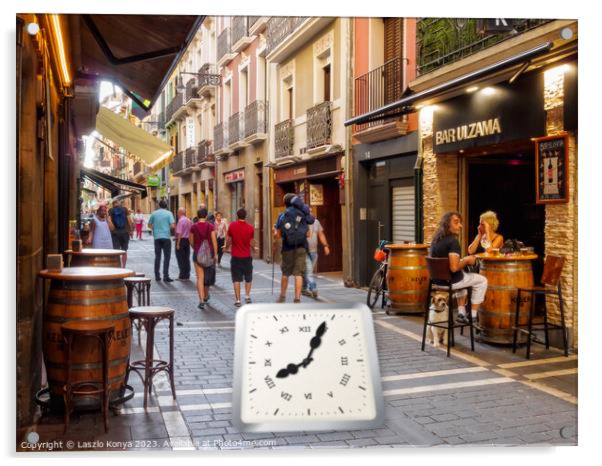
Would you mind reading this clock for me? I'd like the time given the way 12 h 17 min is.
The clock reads 8 h 04 min
